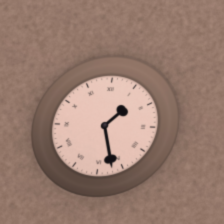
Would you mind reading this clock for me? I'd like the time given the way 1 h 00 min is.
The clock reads 1 h 27 min
